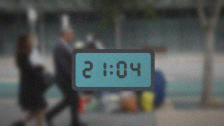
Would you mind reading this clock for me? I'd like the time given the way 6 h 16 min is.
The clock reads 21 h 04 min
